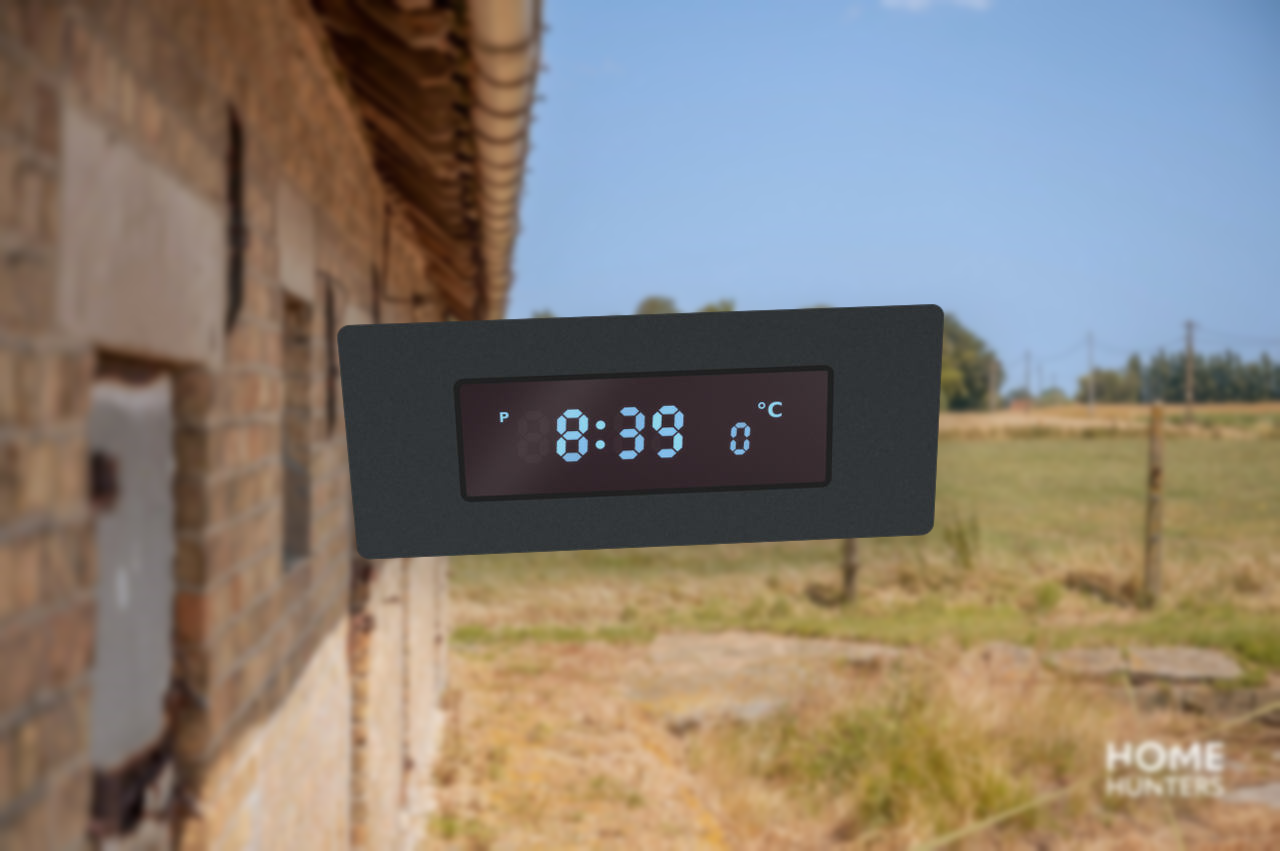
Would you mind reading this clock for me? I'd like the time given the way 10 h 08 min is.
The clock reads 8 h 39 min
